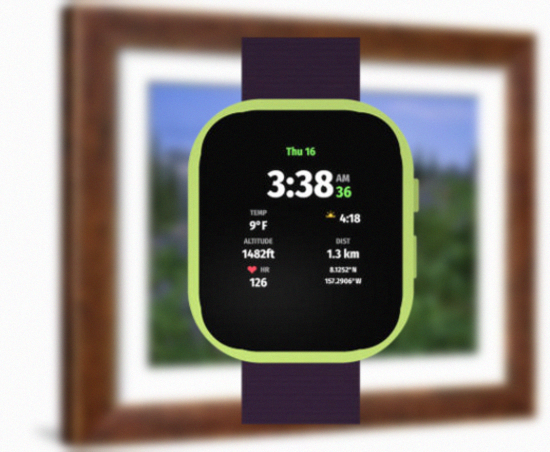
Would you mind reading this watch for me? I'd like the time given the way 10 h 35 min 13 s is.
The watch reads 3 h 38 min 36 s
